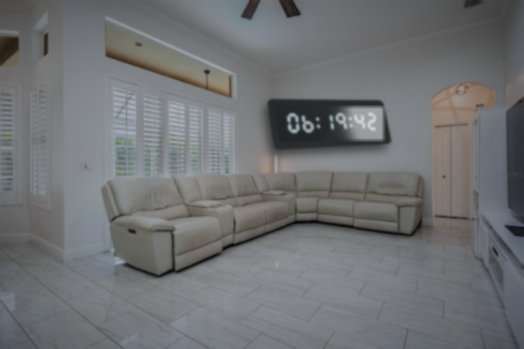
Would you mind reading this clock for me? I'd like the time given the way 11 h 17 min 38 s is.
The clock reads 6 h 19 min 42 s
